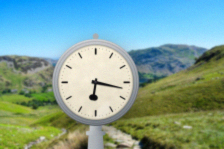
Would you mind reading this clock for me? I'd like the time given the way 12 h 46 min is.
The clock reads 6 h 17 min
